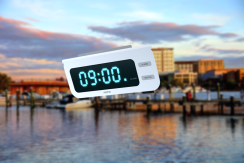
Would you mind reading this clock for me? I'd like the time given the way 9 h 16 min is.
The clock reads 9 h 00 min
